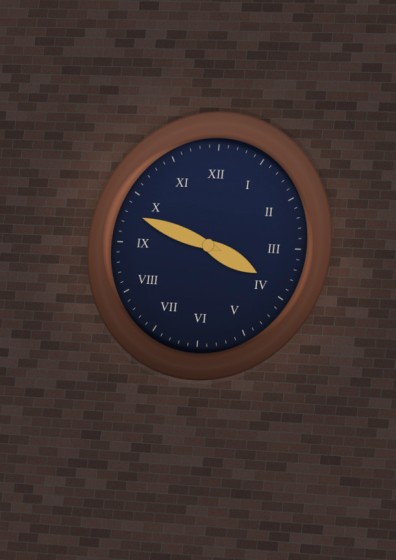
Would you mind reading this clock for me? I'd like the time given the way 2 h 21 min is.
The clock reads 3 h 48 min
